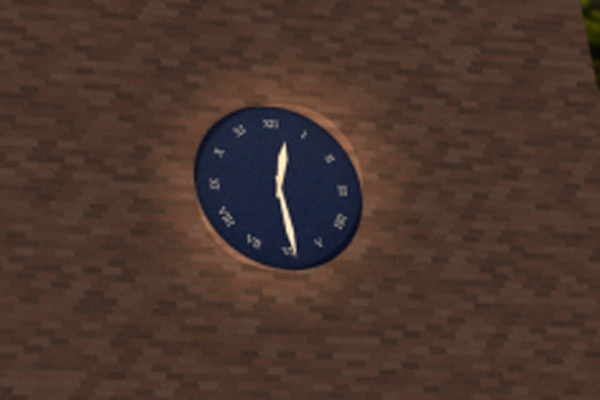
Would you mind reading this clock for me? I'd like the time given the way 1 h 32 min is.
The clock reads 12 h 29 min
